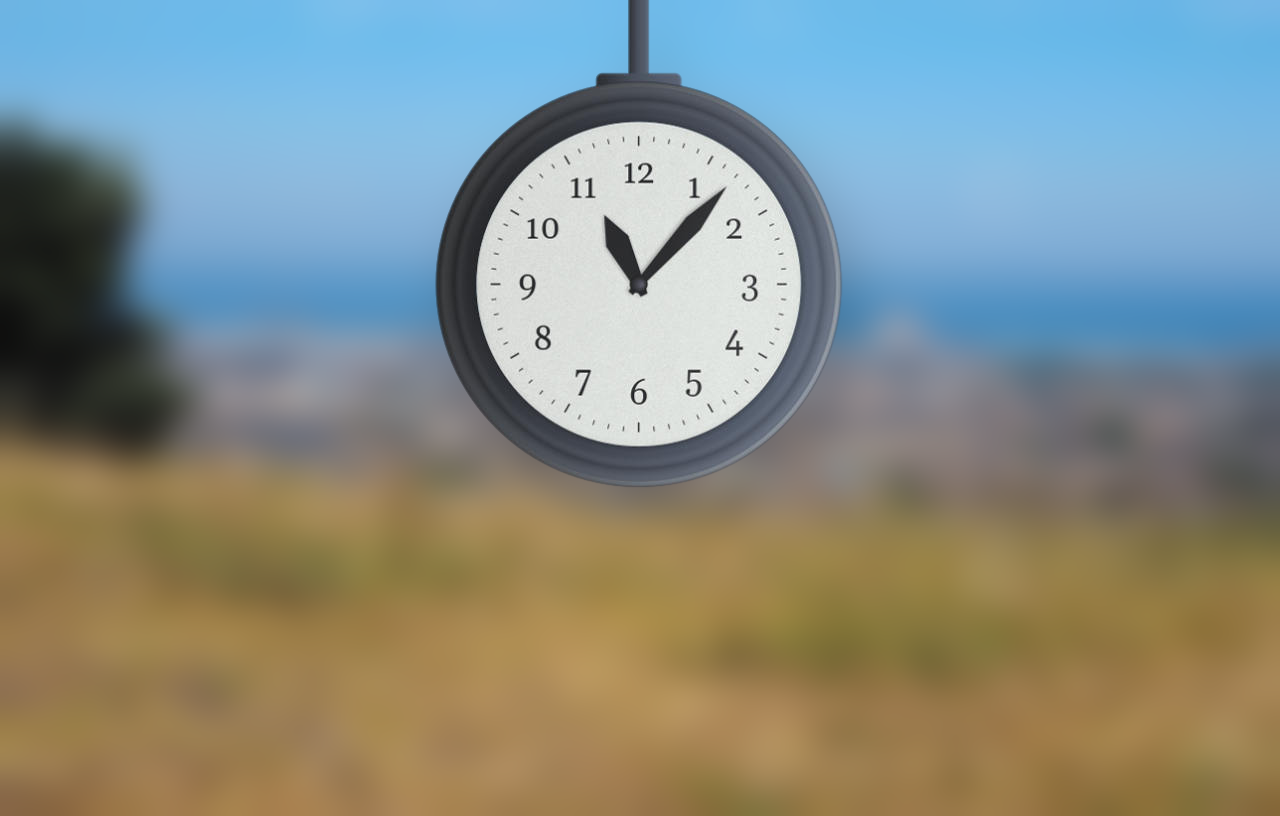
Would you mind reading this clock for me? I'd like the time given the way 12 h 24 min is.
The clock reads 11 h 07 min
